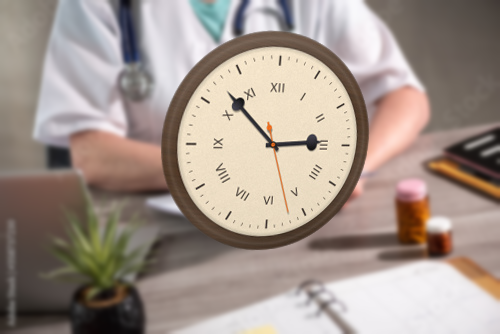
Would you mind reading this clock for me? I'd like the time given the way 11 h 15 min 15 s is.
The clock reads 2 h 52 min 27 s
